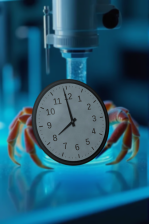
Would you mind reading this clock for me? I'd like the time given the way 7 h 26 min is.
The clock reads 7 h 59 min
